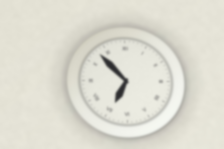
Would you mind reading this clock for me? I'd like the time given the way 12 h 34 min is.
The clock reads 6 h 53 min
